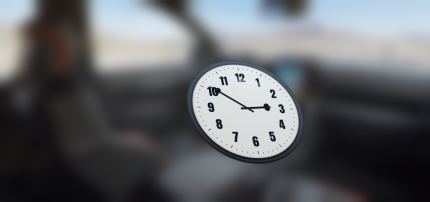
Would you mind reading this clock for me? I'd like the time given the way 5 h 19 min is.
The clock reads 2 h 51 min
